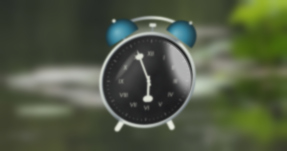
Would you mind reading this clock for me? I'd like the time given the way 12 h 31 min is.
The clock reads 5 h 56 min
